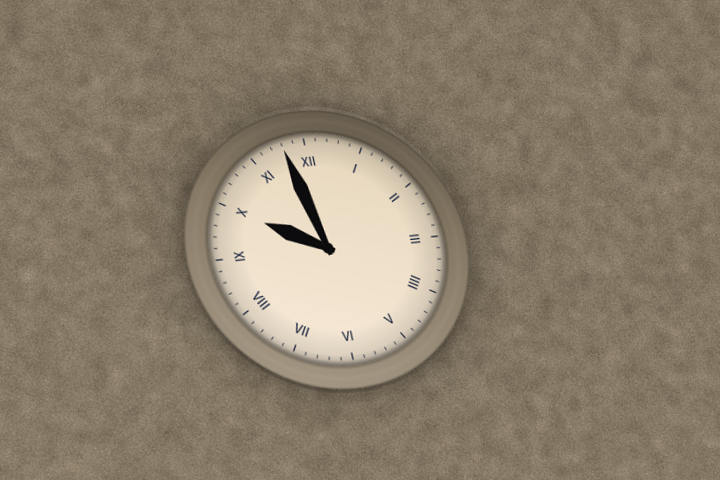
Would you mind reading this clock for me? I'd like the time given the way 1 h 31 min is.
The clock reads 9 h 58 min
